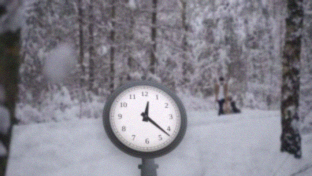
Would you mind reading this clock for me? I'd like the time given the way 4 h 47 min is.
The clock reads 12 h 22 min
